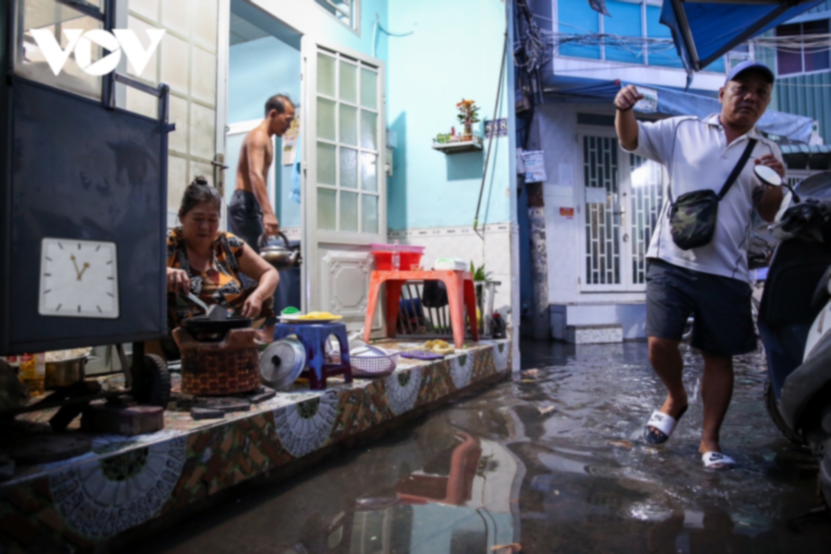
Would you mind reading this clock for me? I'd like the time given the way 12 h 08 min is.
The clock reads 12 h 57 min
